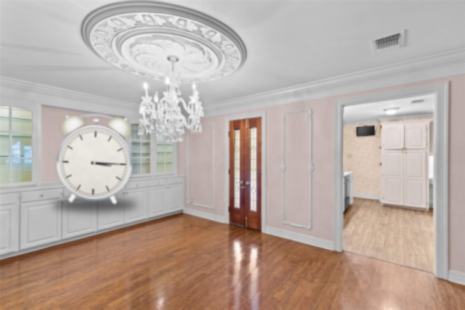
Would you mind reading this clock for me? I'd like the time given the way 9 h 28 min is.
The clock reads 3 h 15 min
